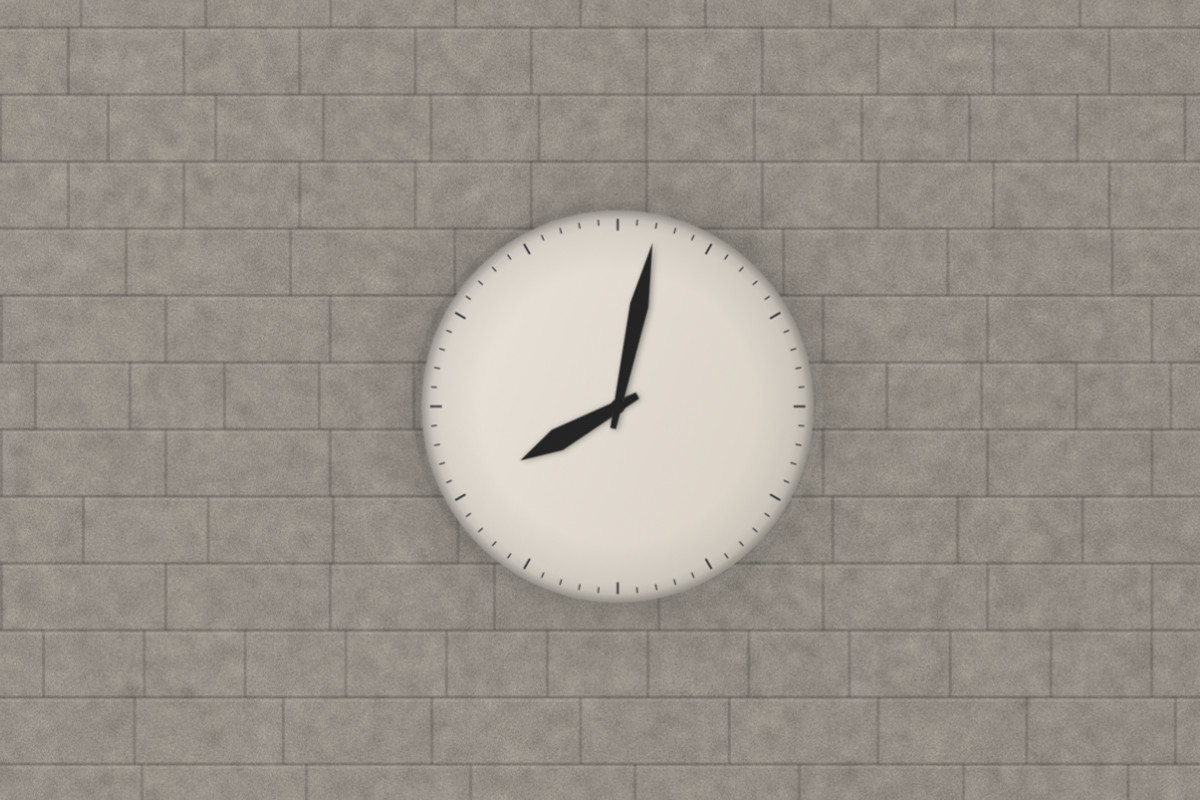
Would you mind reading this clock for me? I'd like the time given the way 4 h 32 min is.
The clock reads 8 h 02 min
